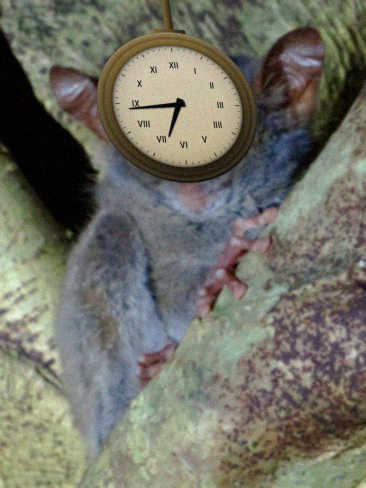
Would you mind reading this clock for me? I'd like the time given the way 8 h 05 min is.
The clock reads 6 h 44 min
